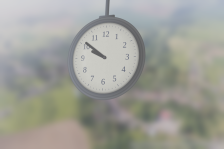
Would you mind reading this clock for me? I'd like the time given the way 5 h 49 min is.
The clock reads 9 h 51 min
